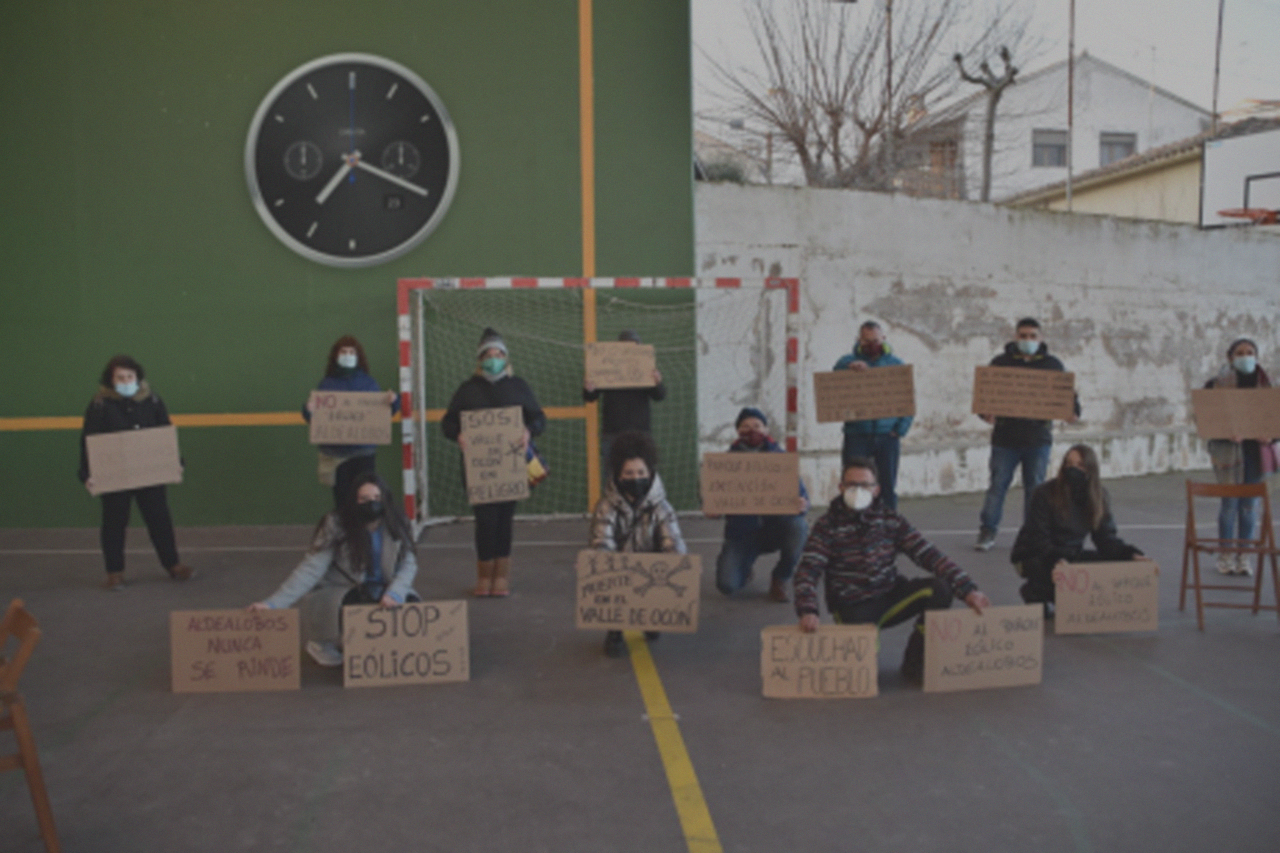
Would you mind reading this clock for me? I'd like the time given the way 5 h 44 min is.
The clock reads 7 h 19 min
